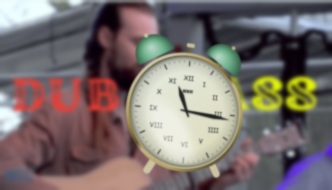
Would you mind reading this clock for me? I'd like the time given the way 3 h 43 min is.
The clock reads 11 h 16 min
